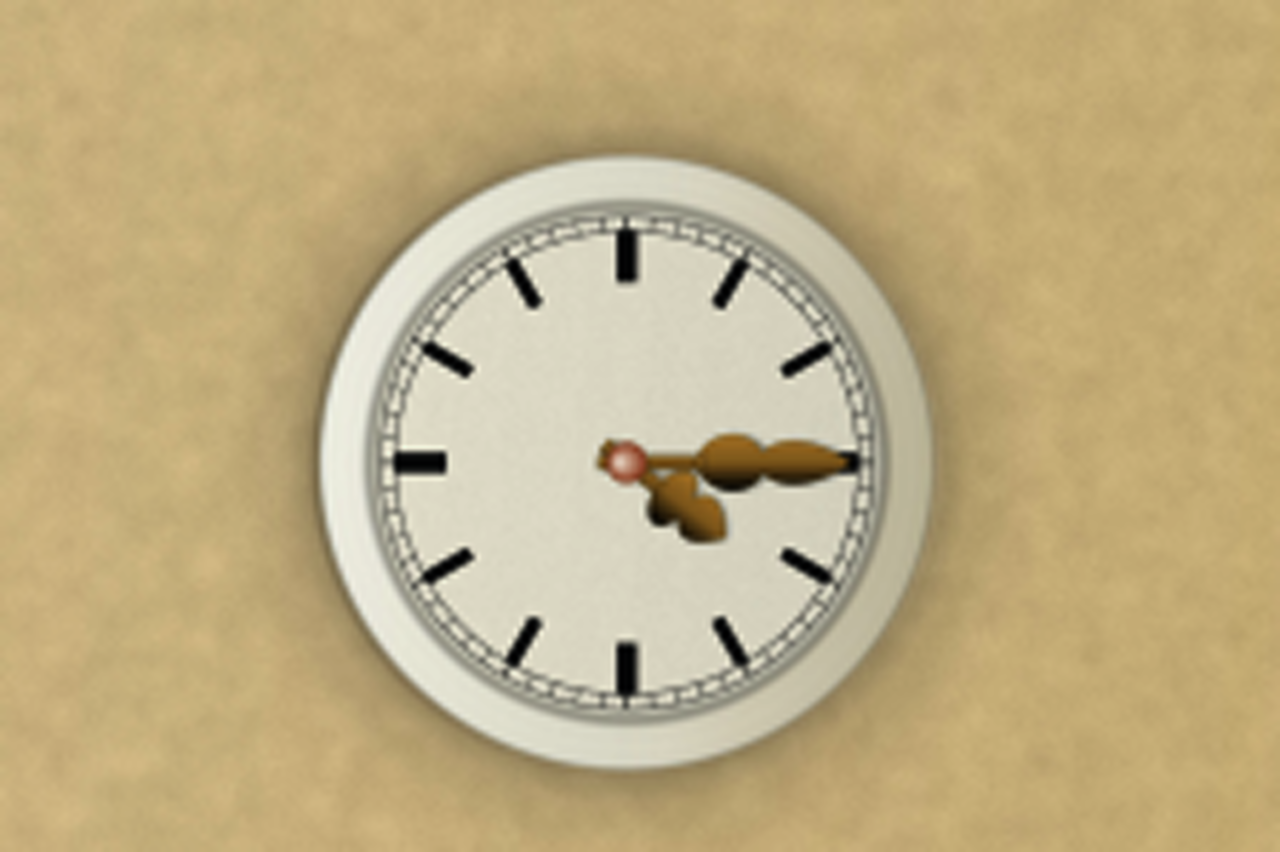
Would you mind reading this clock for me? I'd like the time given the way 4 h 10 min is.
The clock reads 4 h 15 min
